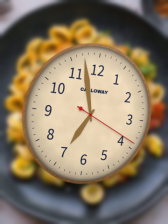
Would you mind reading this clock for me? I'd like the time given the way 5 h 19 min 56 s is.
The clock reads 6 h 57 min 19 s
